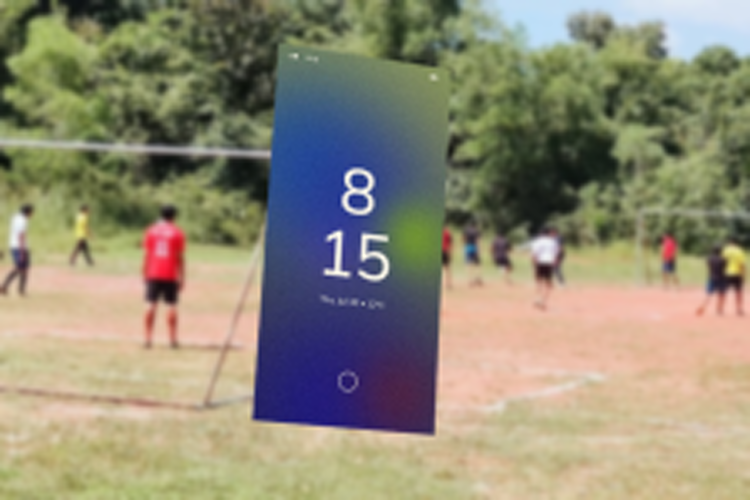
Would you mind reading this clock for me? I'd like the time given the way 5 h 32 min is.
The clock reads 8 h 15 min
